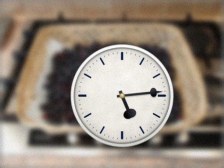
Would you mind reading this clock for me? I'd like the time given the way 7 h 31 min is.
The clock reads 5 h 14 min
